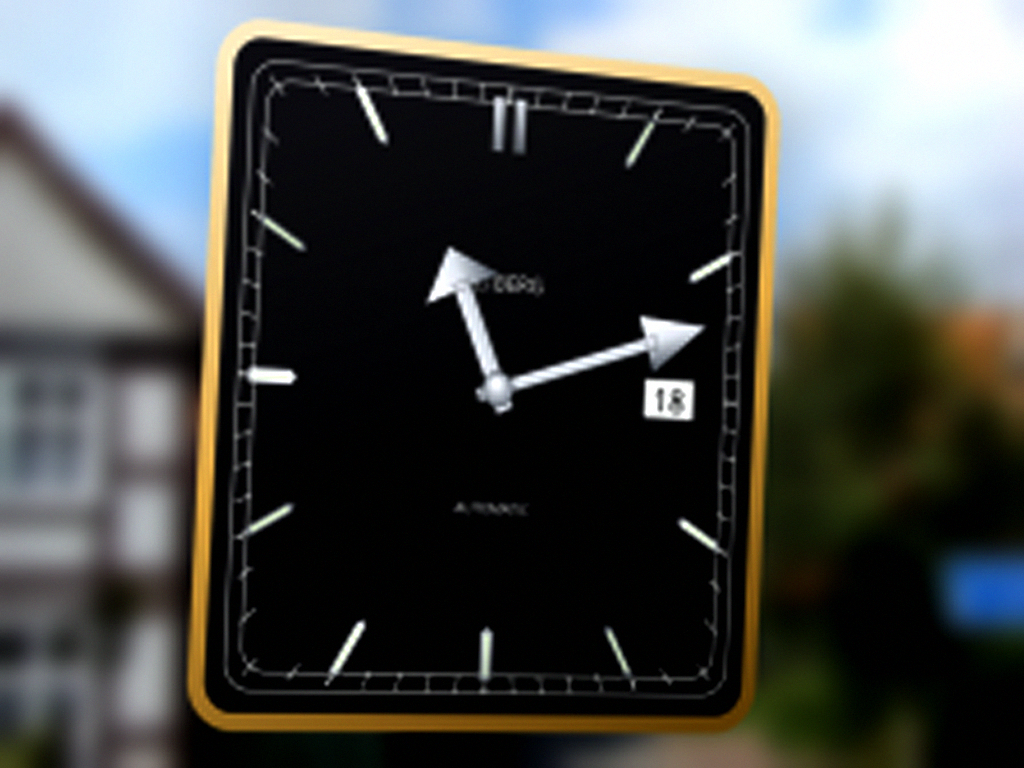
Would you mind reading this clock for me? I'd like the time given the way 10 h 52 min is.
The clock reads 11 h 12 min
